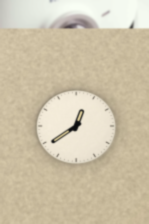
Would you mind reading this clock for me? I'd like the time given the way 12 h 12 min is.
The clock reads 12 h 39 min
